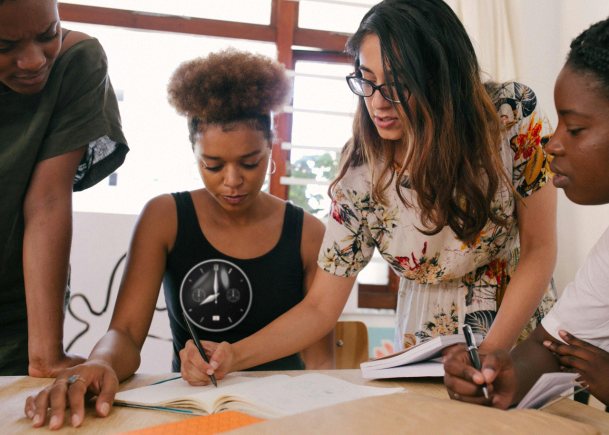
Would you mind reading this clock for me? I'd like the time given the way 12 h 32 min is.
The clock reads 8 h 00 min
